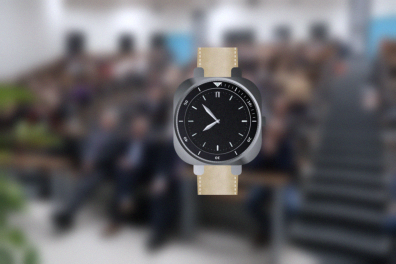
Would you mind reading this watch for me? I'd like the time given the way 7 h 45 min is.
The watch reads 7 h 53 min
